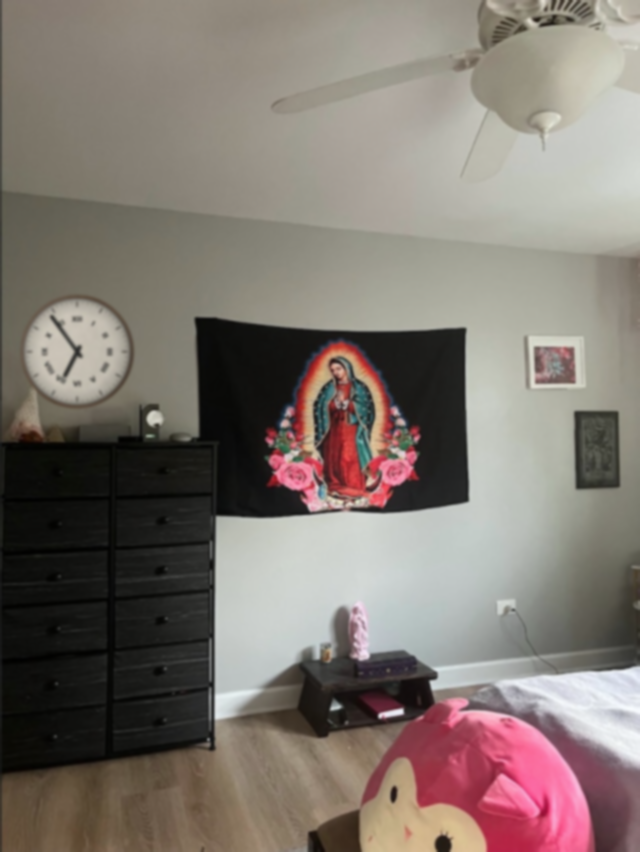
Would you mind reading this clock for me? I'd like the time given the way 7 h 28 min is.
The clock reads 6 h 54 min
